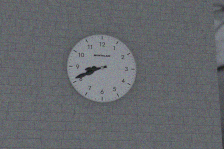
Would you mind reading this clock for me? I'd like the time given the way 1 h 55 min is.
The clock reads 8 h 41 min
